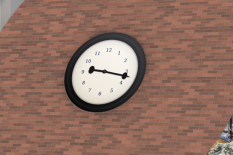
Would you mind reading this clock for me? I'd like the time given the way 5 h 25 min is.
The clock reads 9 h 17 min
